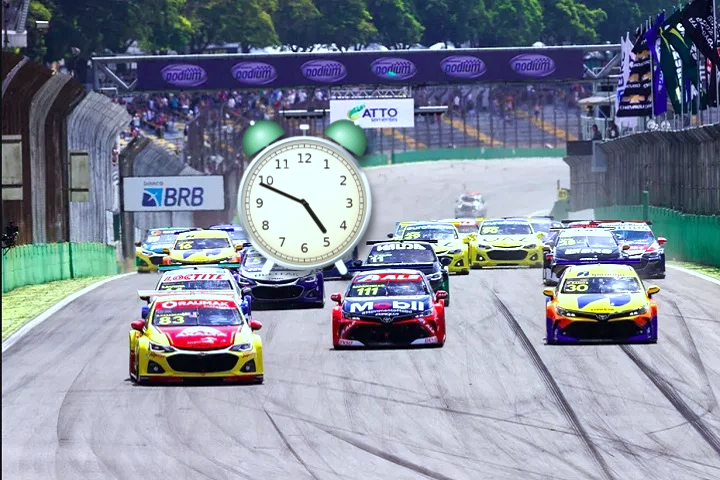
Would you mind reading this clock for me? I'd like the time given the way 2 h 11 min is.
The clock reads 4 h 49 min
